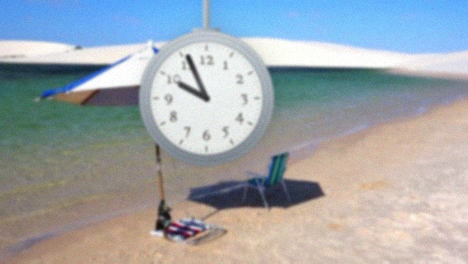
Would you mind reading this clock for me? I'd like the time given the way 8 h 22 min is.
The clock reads 9 h 56 min
